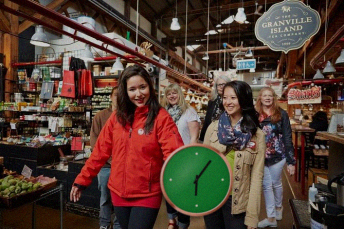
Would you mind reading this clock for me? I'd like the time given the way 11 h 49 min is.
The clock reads 6 h 06 min
